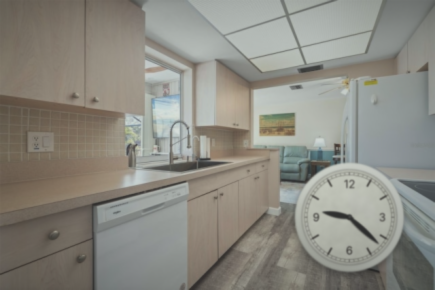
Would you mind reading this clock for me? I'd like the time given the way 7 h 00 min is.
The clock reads 9 h 22 min
